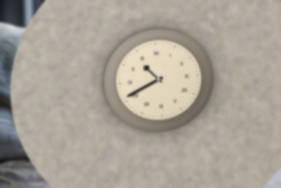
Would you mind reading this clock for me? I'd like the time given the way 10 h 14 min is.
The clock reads 10 h 41 min
